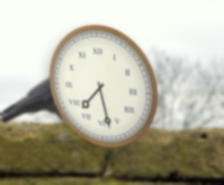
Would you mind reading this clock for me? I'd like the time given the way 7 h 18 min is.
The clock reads 7 h 28 min
